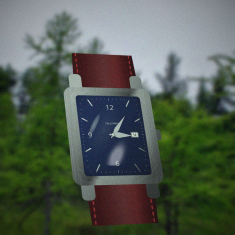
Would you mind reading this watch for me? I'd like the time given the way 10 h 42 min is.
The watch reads 3 h 06 min
